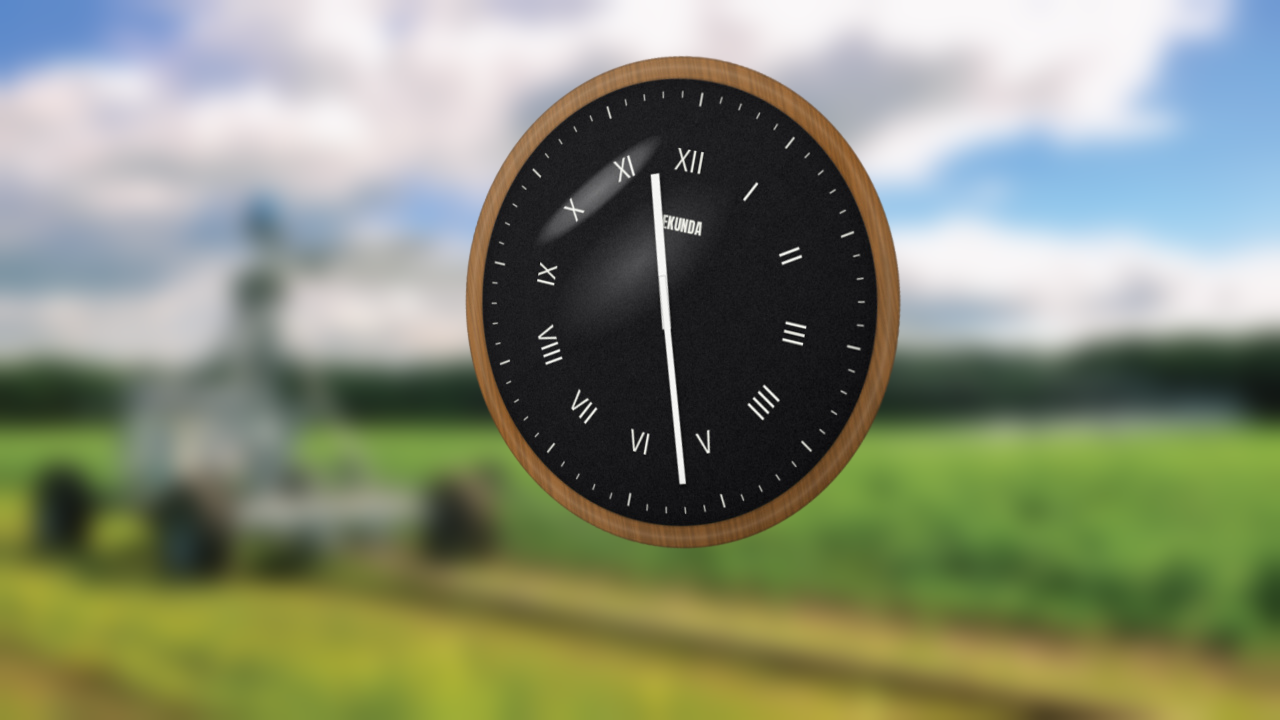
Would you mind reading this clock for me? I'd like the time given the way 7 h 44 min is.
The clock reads 11 h 27 min
